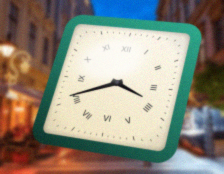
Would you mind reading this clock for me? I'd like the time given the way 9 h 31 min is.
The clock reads 3 h 41 min
